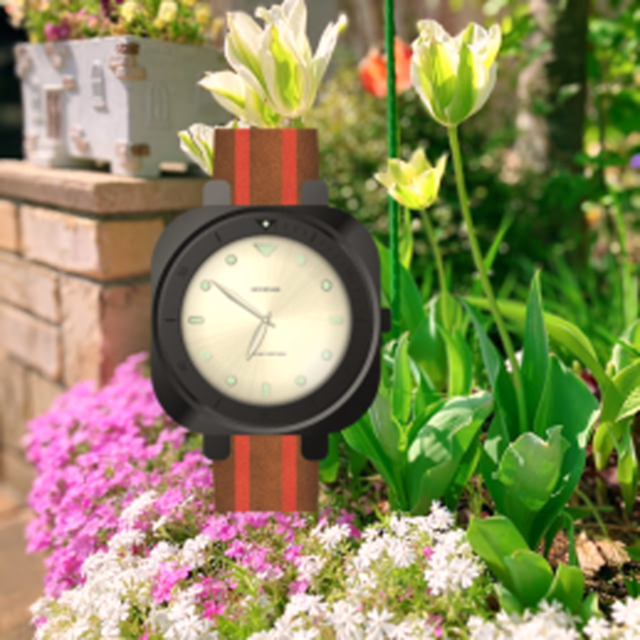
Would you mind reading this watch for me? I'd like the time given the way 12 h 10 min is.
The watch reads 6 h 51 min
